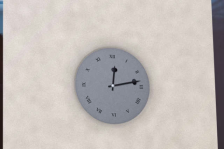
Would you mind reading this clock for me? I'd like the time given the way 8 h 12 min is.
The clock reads 12 h 13 min
